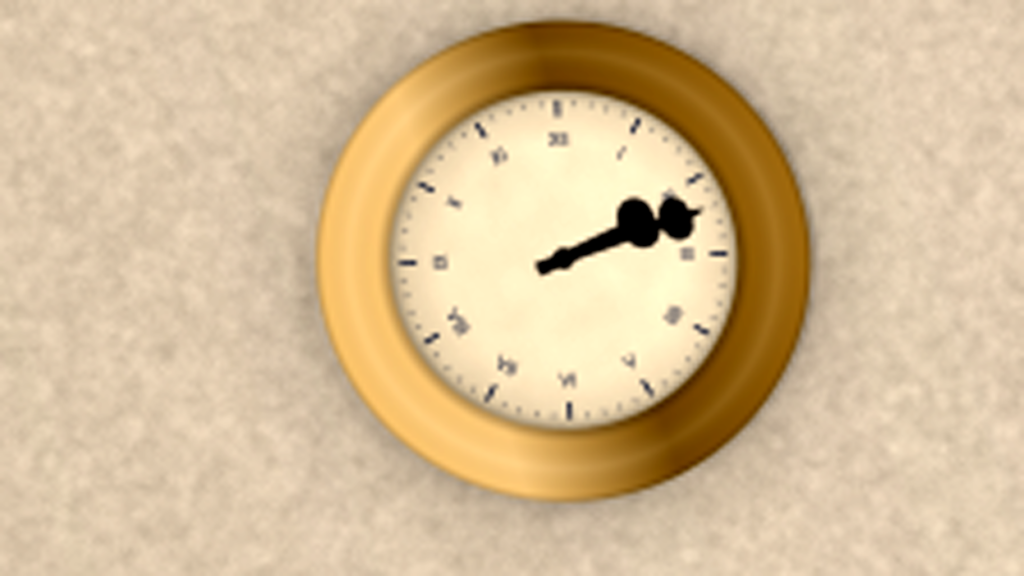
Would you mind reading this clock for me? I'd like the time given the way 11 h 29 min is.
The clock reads 2 h 12 min
